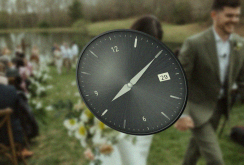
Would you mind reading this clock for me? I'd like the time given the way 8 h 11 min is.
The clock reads 8 h 10 min
